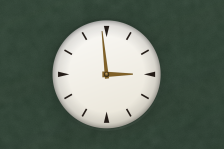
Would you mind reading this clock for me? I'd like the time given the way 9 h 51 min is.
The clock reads 2 h 59 min
